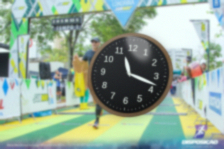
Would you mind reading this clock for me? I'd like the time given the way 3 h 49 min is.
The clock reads 11 h 18 min
